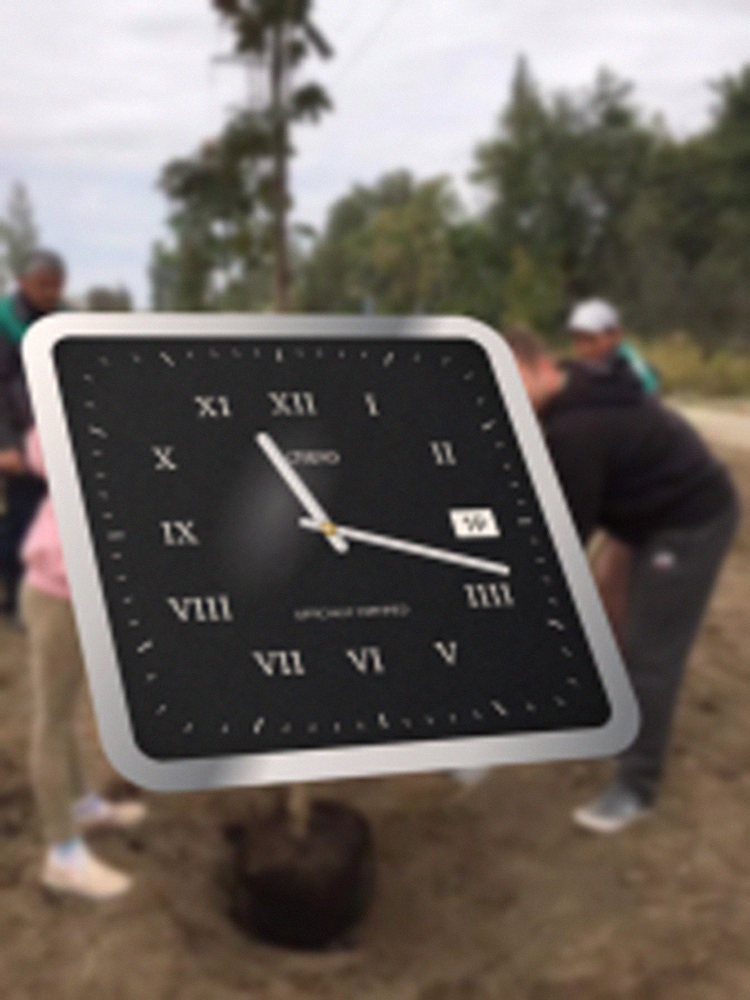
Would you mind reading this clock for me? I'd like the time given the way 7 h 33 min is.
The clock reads 11 h 18 min
